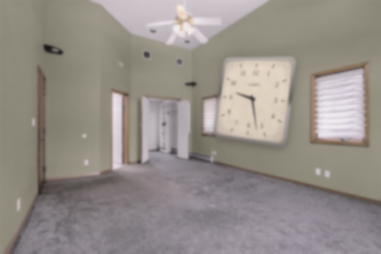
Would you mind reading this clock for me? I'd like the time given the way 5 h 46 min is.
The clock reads 9 h 27 min
